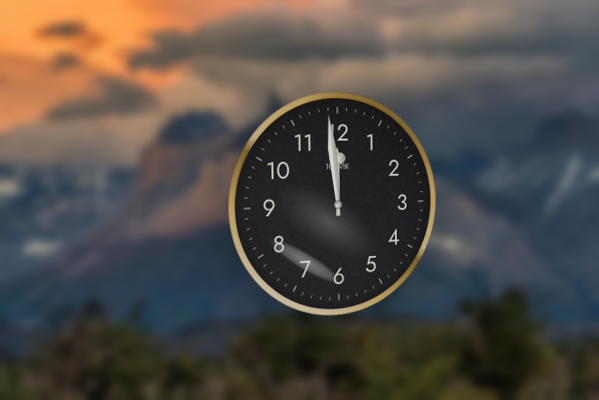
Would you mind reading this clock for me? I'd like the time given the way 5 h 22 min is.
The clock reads 11 h 59 min
